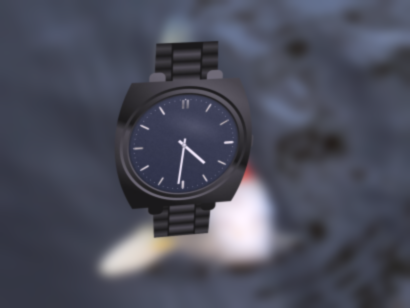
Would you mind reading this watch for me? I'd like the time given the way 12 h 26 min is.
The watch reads 4 h 31 min
